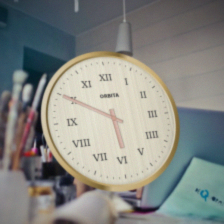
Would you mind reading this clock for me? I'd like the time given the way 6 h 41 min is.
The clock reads 5 h 50 min
